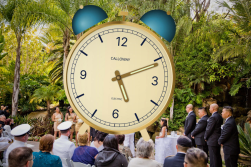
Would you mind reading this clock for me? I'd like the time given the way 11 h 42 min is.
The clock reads 5 h 11 min
